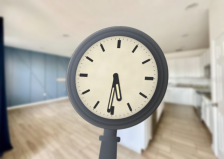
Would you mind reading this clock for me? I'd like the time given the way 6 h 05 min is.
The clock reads 5 h 31 min
